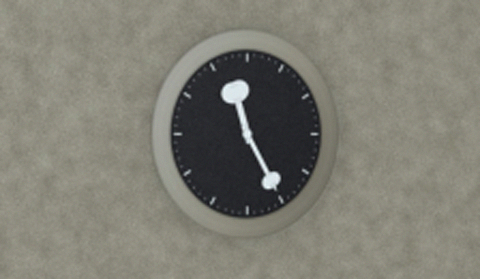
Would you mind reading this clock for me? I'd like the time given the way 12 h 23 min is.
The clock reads 11 h 25 min
